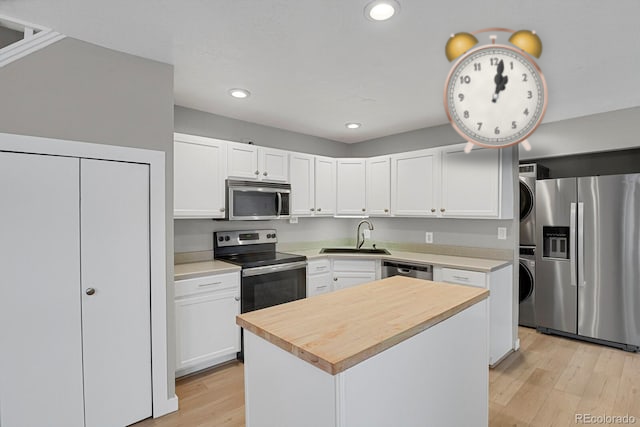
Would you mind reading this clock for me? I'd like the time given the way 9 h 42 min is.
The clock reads 1 h 02 min
